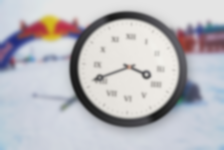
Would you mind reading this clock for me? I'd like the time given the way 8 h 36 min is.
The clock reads 3 h 41 min
